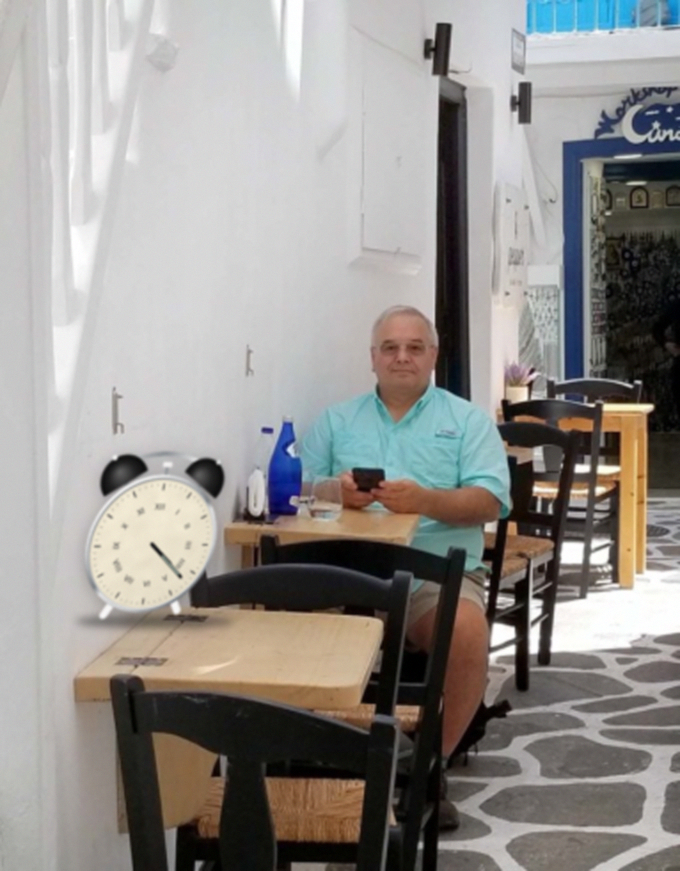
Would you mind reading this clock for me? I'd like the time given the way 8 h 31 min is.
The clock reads 4 h 22 min
